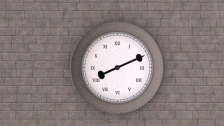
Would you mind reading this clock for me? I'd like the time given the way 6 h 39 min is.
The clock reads 8 h 11 min
